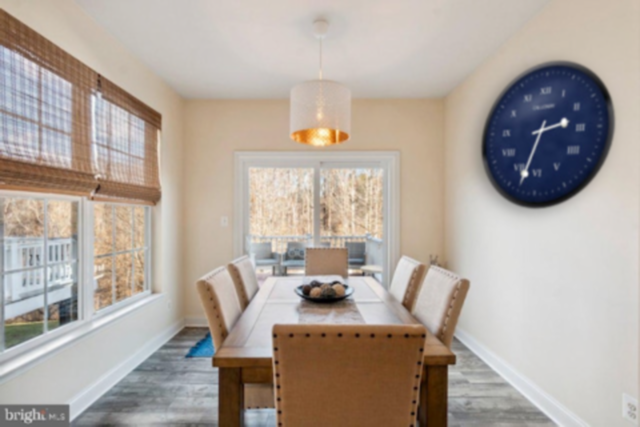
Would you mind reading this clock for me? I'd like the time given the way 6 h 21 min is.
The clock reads 2 h 33 min
